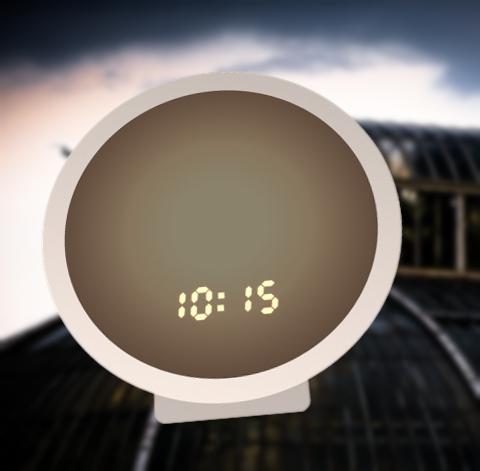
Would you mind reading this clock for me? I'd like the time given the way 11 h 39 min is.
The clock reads 10 h 15 min
